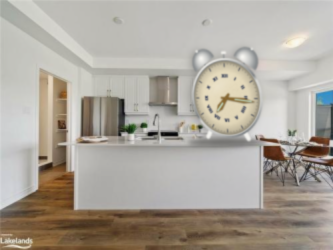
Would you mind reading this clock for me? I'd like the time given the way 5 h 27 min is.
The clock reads 7 h 16 min
